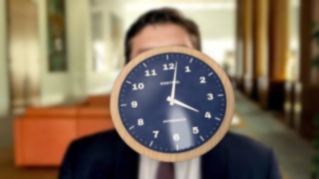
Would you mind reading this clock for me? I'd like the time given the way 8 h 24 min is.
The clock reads 4 h 02 min
